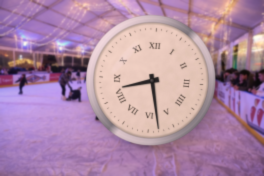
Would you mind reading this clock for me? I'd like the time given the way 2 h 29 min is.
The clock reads 8 h 28 min
